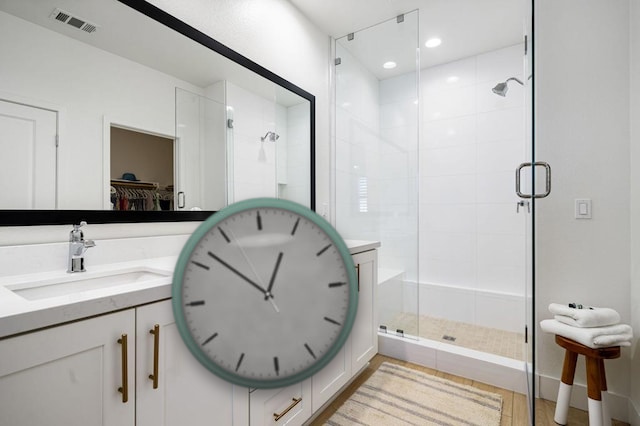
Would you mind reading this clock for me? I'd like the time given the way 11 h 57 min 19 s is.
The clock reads 12 h 51 min 56 s
